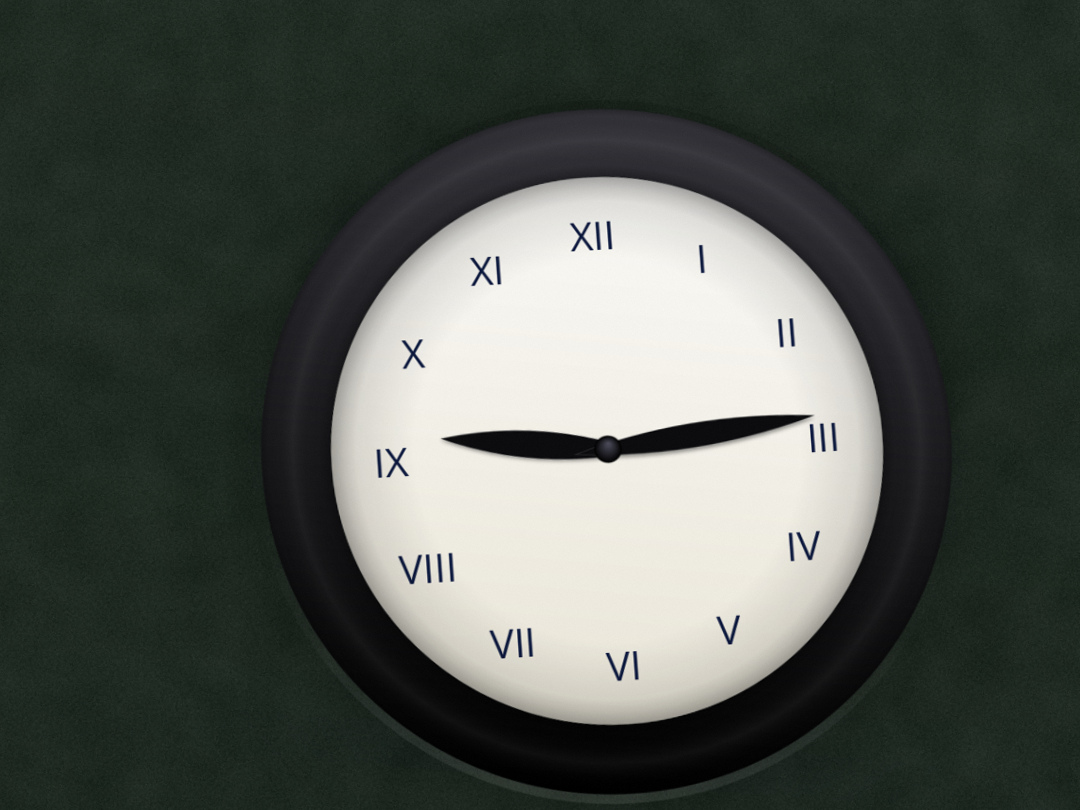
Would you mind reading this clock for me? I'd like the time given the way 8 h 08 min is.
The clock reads 9 h 14 min
